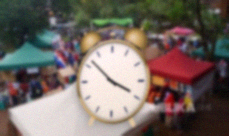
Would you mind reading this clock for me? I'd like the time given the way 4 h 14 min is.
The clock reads 3 h 52 min
